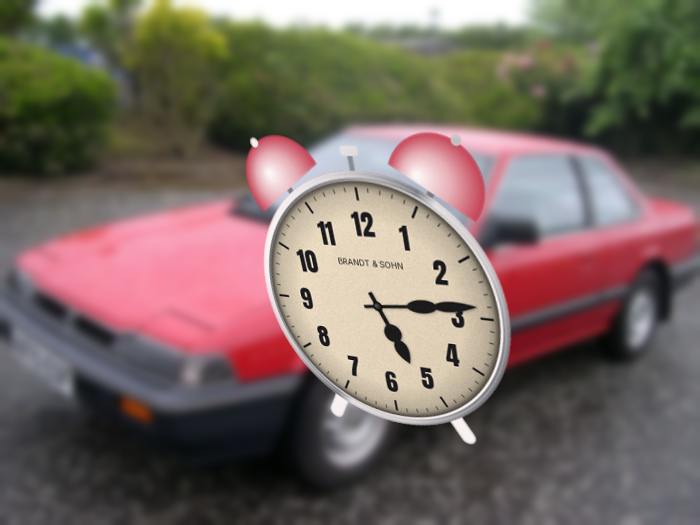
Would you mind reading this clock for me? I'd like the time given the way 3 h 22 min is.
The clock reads 5 h 14 min
